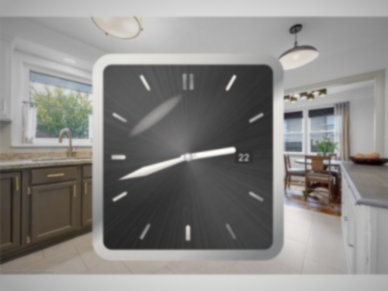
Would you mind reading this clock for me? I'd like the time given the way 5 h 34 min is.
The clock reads 2 h 42 min
